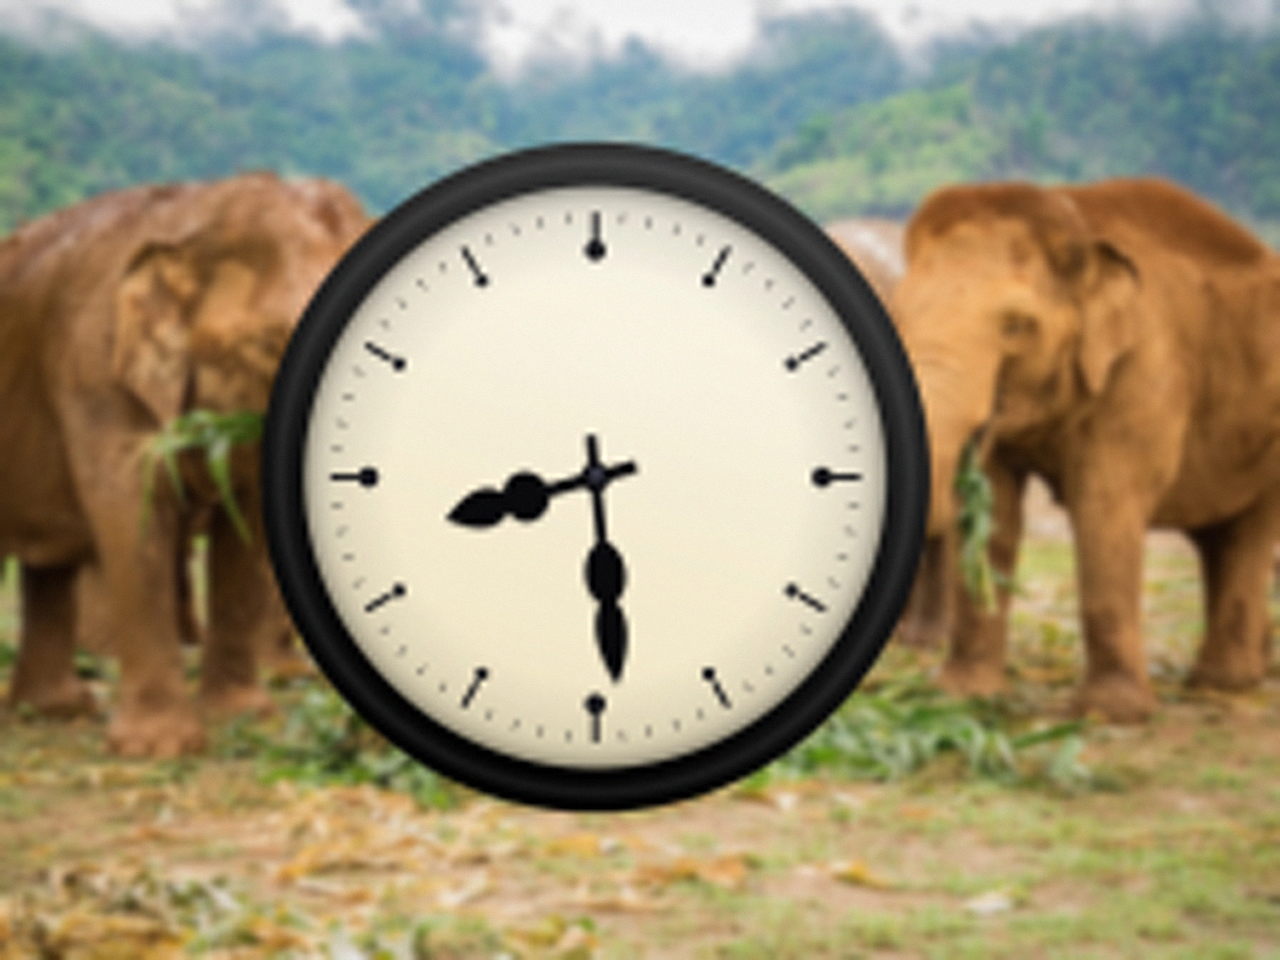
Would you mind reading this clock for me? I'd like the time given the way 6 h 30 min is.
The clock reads 8 h 29 min
